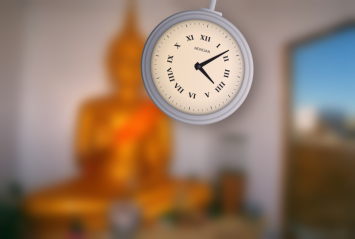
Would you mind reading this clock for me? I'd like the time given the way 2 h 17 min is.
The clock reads 4 h 08 min
